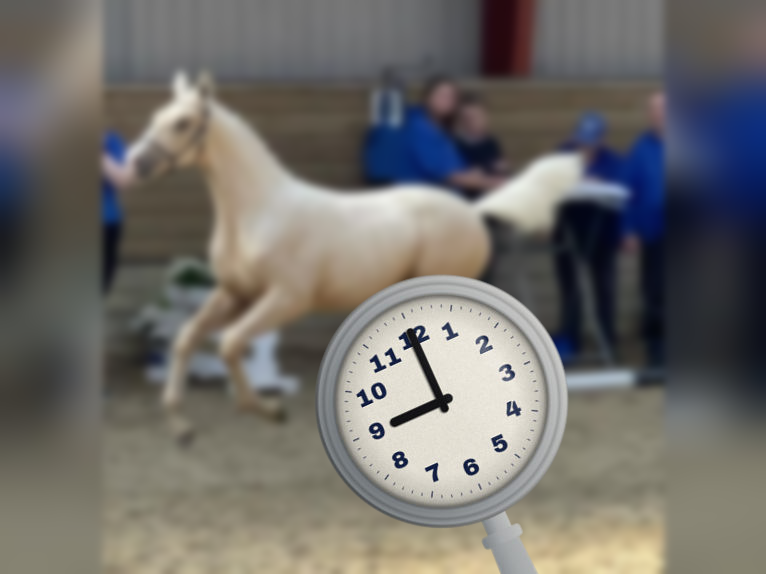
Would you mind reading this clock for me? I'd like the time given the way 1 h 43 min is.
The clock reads 9 h 00 min
